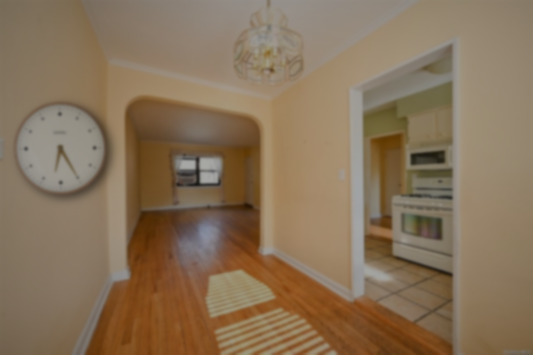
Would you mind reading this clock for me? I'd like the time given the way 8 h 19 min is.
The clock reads 6 h 25 min
